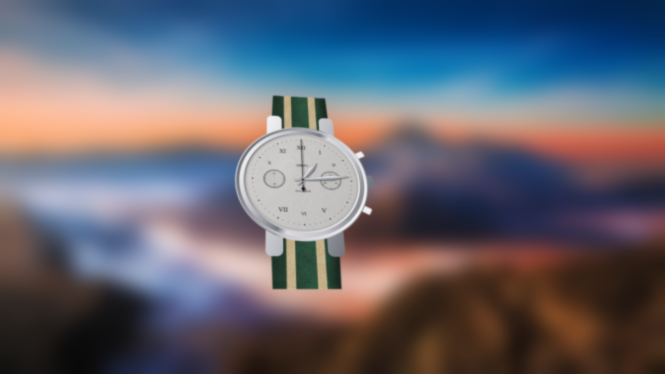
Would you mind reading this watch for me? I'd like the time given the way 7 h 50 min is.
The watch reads 1 h 14 min
